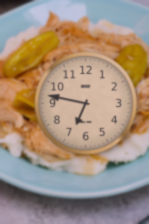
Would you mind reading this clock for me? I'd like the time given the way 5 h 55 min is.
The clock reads 6 h 47 min
